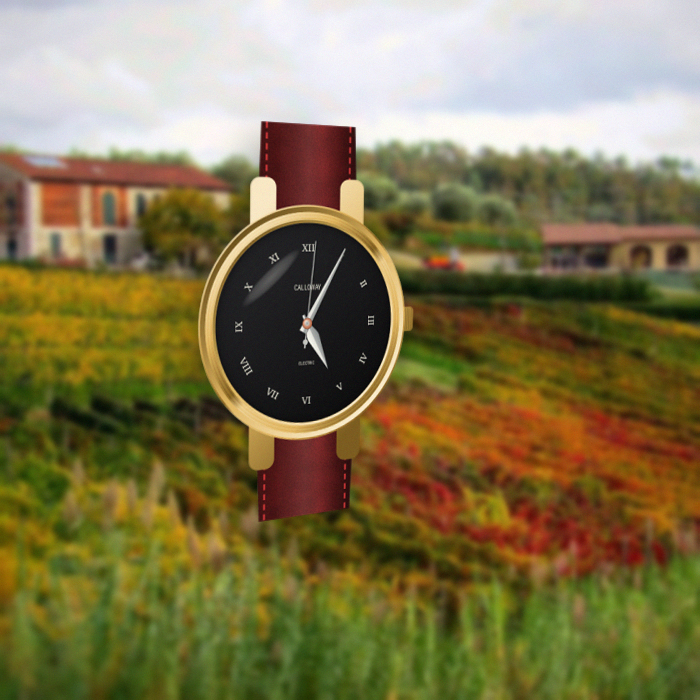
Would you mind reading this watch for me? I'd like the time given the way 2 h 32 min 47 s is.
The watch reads 5 h 05 min 01 s
